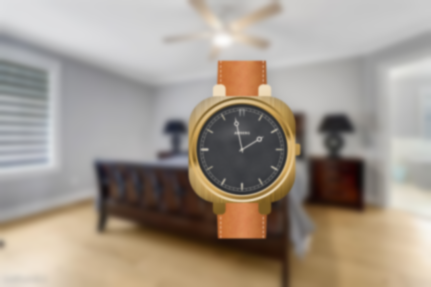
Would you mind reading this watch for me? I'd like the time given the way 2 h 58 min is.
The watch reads 1 h 58 min
